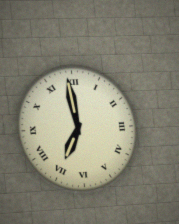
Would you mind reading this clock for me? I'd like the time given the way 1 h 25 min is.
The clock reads 6 h 59 min
